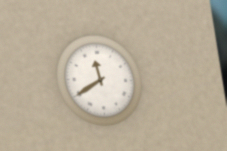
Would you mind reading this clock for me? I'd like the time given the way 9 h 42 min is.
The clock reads 11 h 40 min
